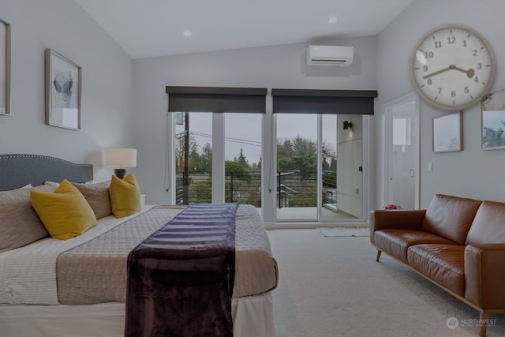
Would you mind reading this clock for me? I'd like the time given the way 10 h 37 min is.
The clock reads 3 h 42 min
